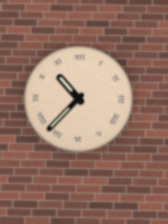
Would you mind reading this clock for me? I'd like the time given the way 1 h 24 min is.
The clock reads 10 h 37 min
